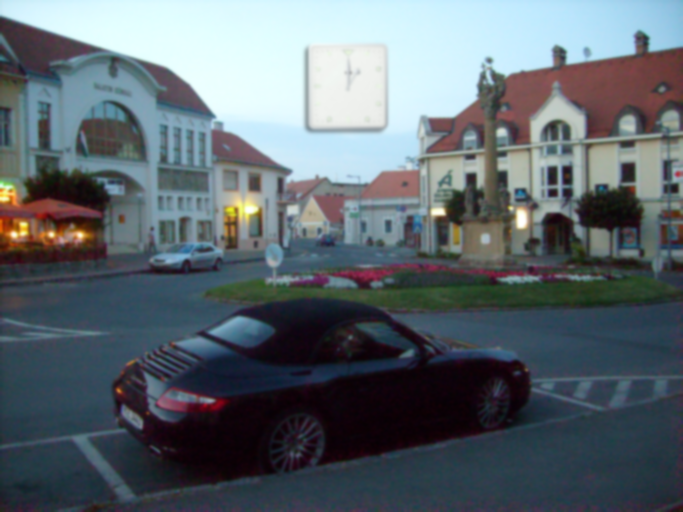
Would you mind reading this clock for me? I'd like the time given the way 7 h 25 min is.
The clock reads 1 h 00 min
